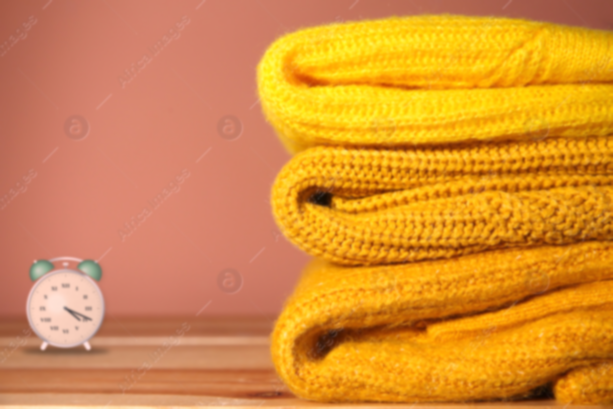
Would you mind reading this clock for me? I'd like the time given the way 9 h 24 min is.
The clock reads 4 h 19 min
